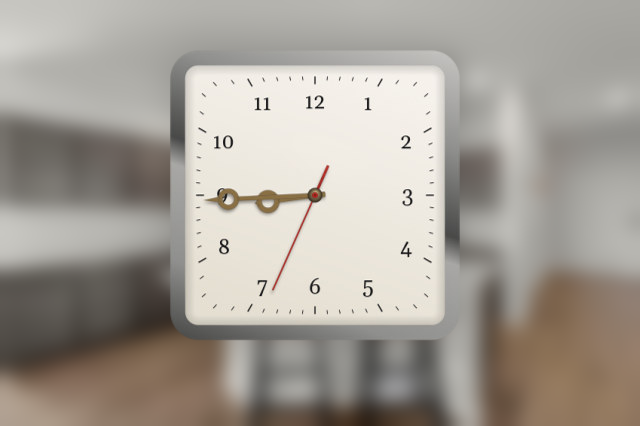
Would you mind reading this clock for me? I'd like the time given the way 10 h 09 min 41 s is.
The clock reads 8 h 44 min 34 s
